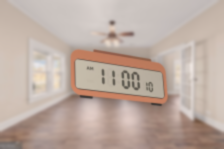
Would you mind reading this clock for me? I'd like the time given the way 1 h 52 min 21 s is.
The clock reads 11 h 00 min 10 s
